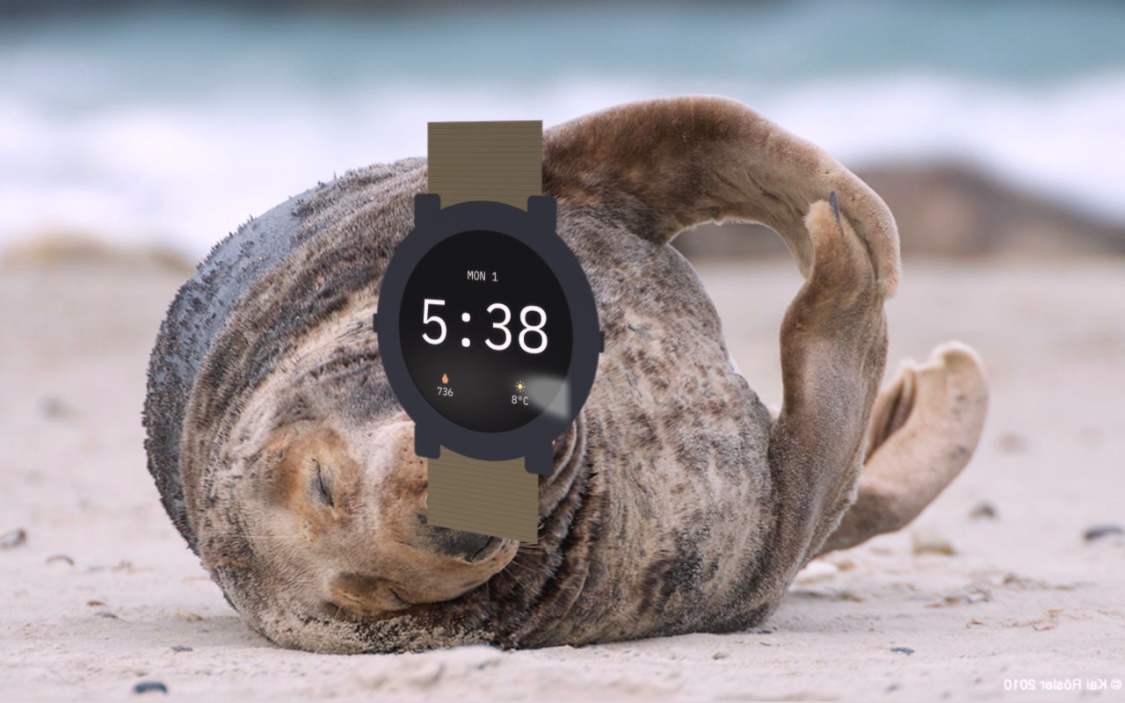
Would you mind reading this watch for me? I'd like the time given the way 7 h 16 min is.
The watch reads 5 h 38 min
